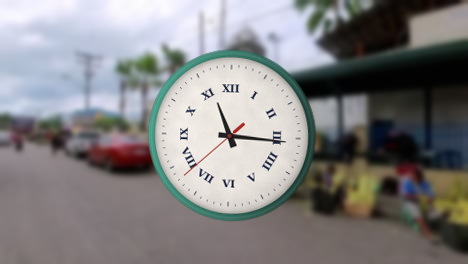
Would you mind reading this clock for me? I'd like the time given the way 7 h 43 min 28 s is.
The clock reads 11 h 15 min 38 s
